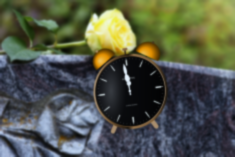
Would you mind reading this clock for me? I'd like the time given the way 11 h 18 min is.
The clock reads 11 h 59 min
